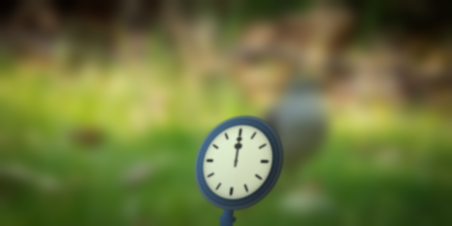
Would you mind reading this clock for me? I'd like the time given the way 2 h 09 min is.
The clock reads 12 h 00 min
